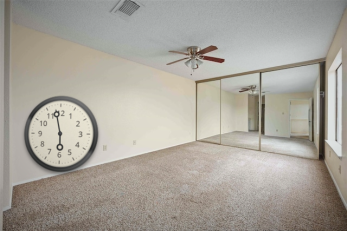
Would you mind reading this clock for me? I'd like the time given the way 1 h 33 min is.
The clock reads 5 h 58 min
